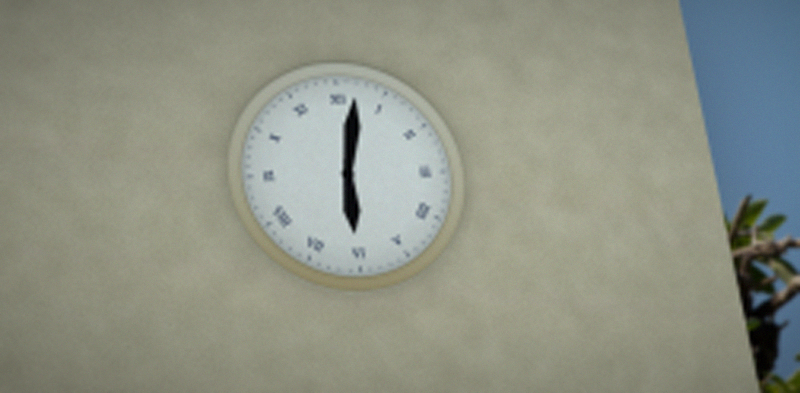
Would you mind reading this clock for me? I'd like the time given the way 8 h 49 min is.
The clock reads 6 h 02 min
